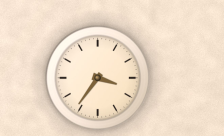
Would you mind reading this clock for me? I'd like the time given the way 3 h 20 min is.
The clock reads 3 h 36 min
